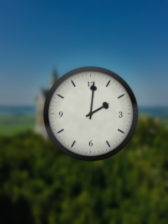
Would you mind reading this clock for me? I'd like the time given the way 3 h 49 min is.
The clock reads 2 h 01 min
